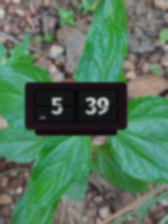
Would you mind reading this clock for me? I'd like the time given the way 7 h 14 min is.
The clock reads 5 h 39 min
